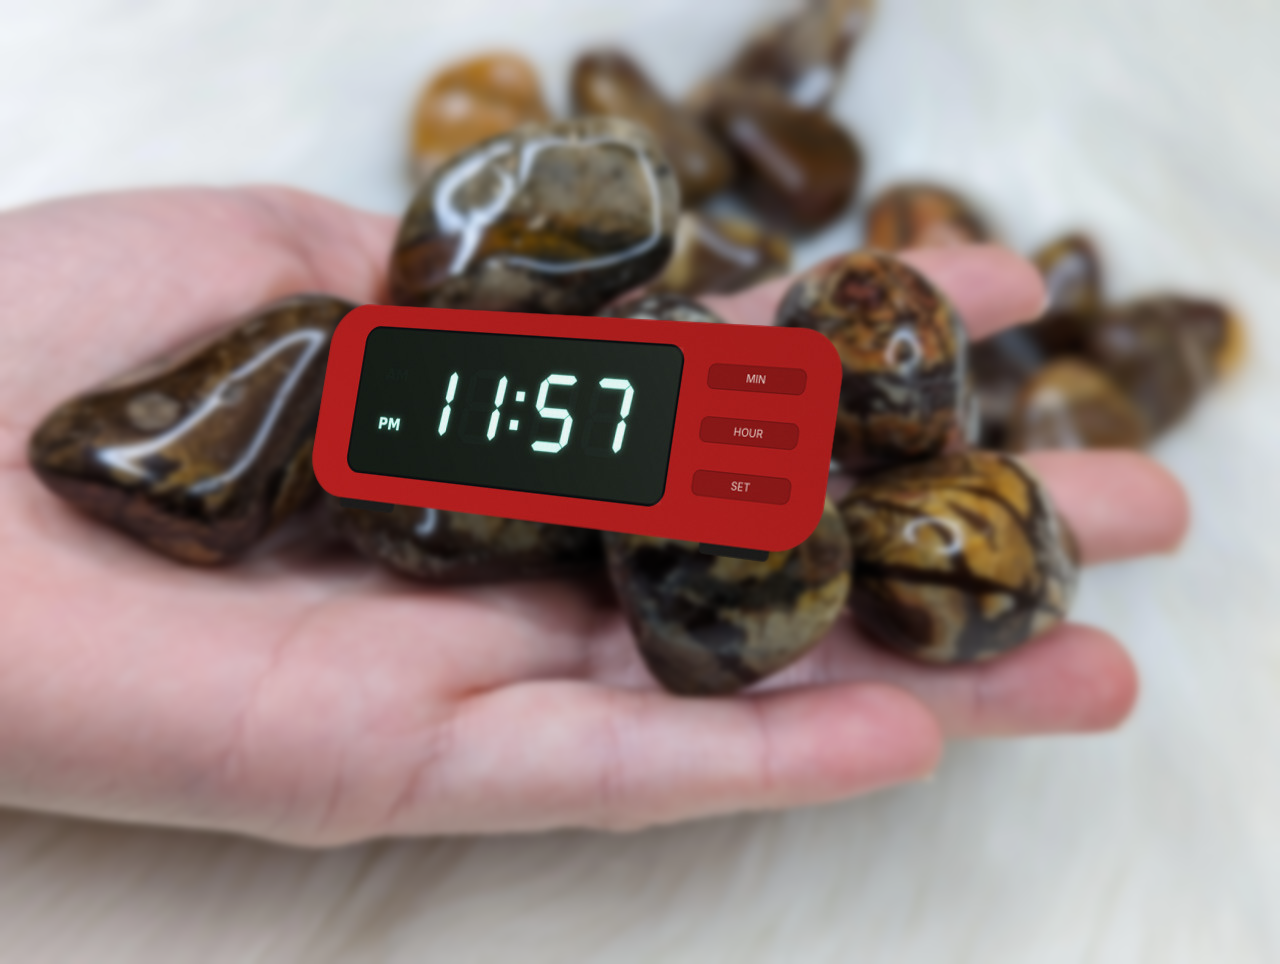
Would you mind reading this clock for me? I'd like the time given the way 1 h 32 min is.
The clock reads 11 h 57 min
